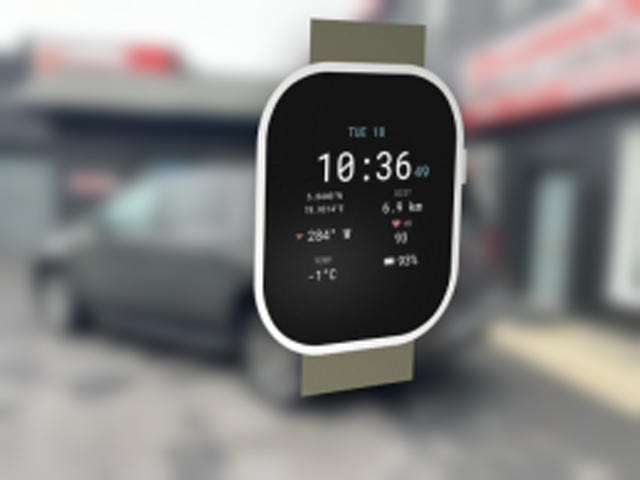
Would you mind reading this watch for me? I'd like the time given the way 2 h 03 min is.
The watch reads 10 h 36 min
